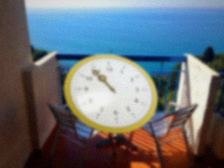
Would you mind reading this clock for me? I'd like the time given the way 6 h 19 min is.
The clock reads 10 h 54 min
